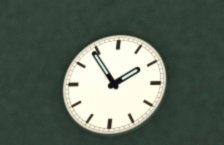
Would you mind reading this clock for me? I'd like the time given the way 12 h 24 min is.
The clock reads 1 h 54 min
